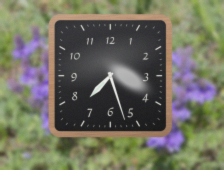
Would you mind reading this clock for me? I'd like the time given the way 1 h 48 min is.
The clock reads 7 h 27 min
